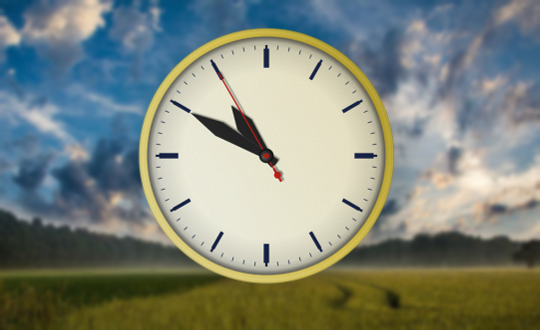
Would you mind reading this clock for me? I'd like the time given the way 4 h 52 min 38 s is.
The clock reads 10 h 49 min 55 s
